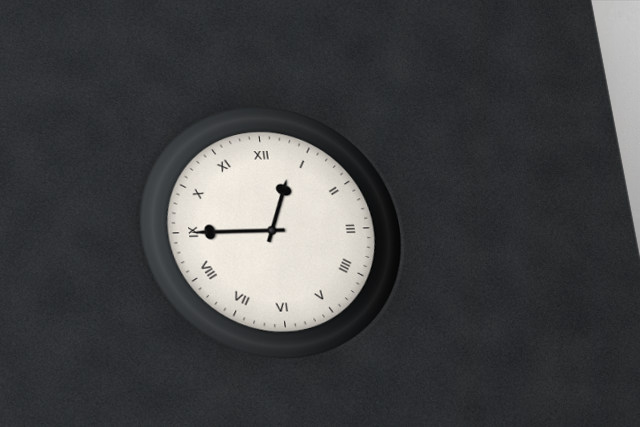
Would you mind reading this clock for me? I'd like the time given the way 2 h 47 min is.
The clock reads 12 h 45 min
